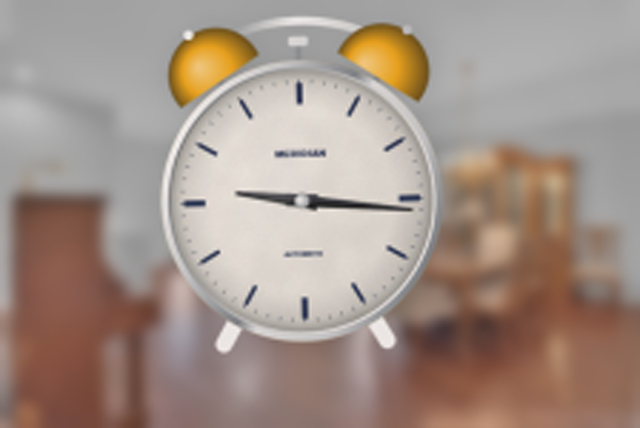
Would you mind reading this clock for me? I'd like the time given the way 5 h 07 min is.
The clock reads 9 h 16 min
